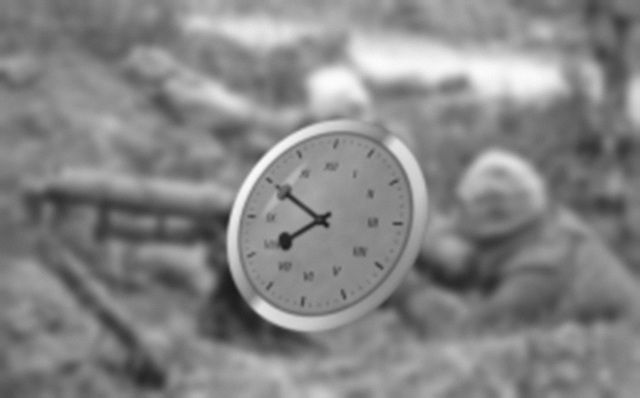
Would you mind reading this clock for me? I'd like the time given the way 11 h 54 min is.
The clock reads 7 h 50 min
